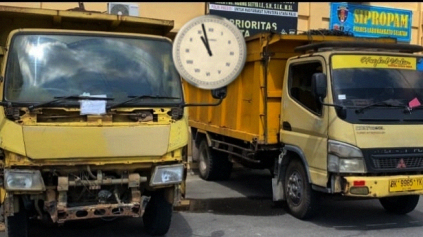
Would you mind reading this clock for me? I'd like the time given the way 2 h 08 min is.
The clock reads 10 h 57 min
